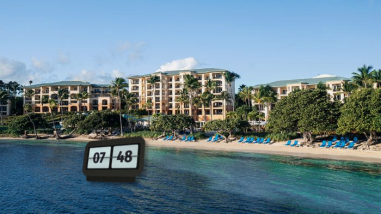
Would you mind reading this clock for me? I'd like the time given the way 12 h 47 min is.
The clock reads 7 h 48 min
